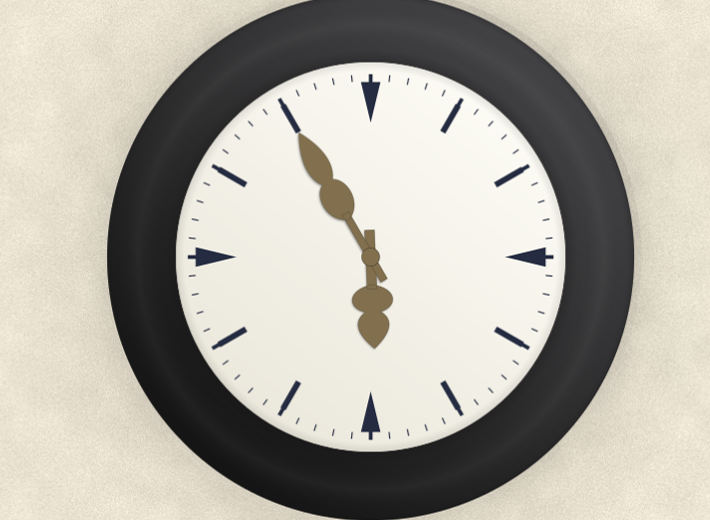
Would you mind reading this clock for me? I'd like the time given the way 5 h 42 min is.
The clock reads 5 h 55 min
